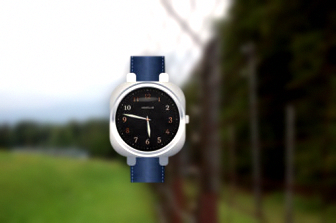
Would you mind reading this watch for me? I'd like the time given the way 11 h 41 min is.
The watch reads 5 h 47 min
